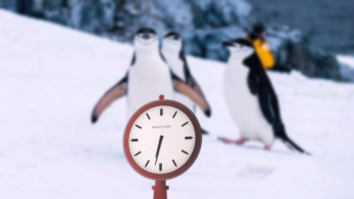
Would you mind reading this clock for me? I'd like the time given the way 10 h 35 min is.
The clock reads 6 h 32 min
